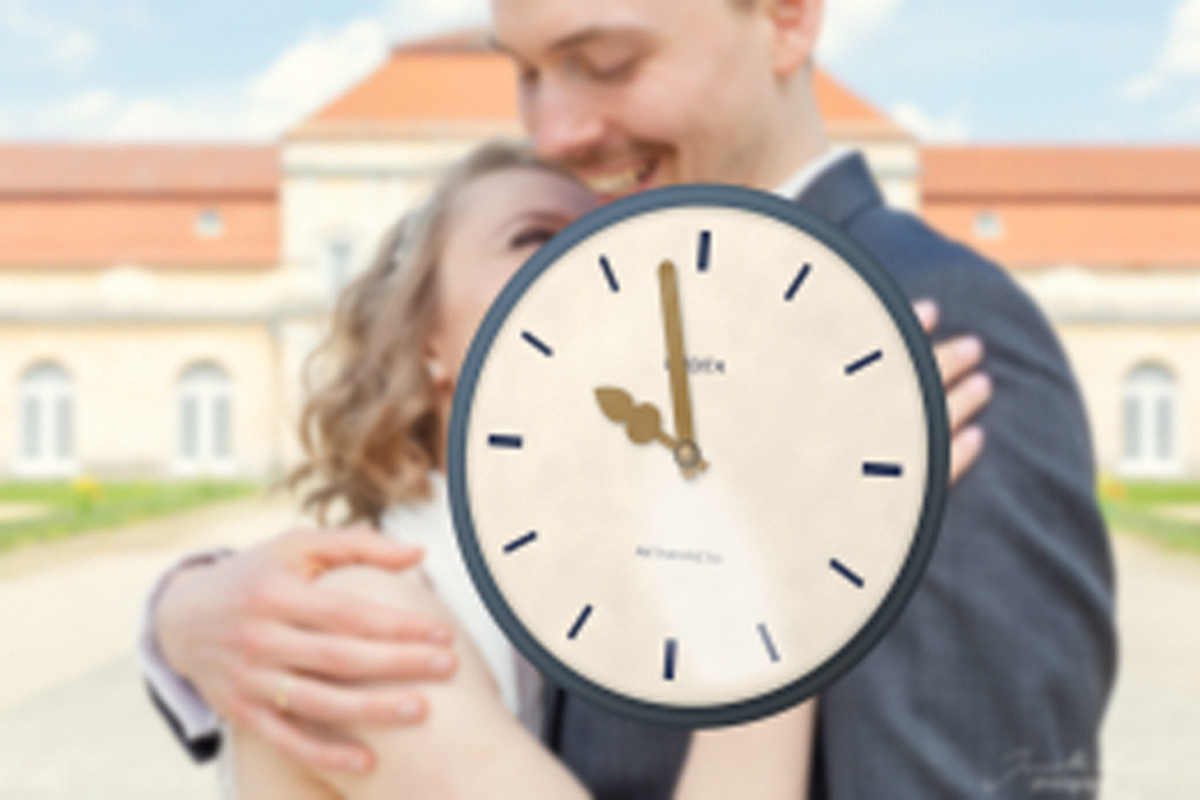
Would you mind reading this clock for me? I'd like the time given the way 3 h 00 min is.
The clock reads 9 h 58 min
